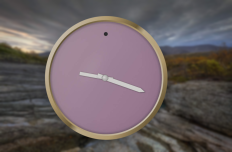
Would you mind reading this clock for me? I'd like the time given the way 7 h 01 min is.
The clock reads 9 h 18 min
